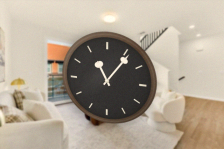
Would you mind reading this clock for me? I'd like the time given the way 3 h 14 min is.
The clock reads 11 h 06 min
